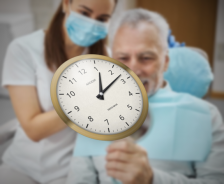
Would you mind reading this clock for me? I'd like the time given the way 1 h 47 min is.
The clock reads 1 h 13 min
